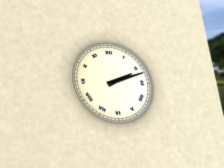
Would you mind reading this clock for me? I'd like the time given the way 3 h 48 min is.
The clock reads 2 h 12 min
